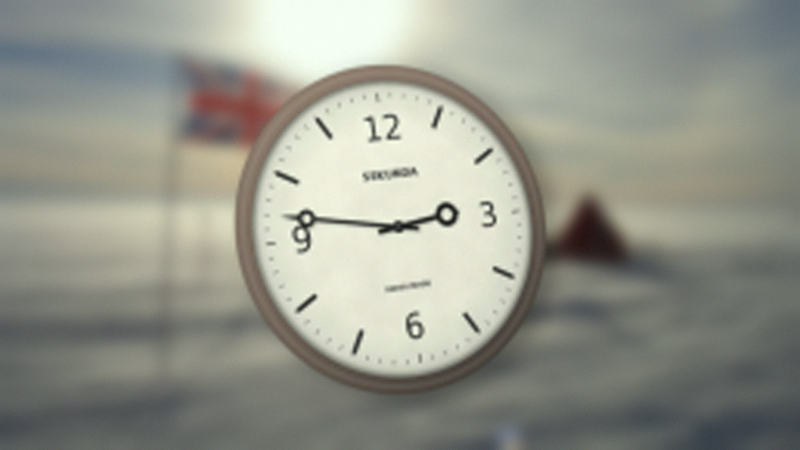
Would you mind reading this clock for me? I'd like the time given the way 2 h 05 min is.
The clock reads 2 h 47 min
